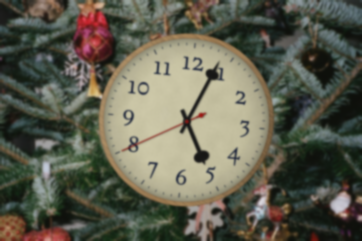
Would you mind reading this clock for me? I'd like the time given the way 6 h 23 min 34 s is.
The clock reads 5 h 03 min 40 s
